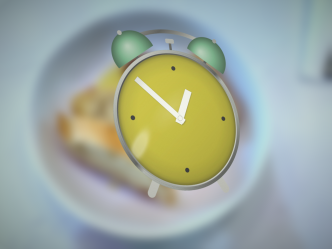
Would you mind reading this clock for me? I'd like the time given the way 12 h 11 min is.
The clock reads 12 h 52 min
